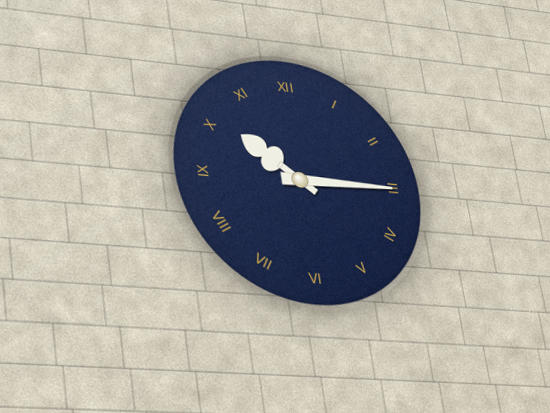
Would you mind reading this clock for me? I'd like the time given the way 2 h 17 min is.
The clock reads 10 h 15 min
